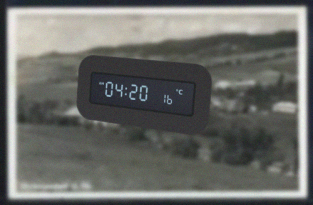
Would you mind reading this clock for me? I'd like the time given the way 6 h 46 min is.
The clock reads 4 h 20 min
